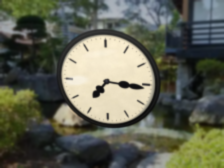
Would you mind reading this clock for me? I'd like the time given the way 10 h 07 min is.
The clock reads 7 h 16 min
